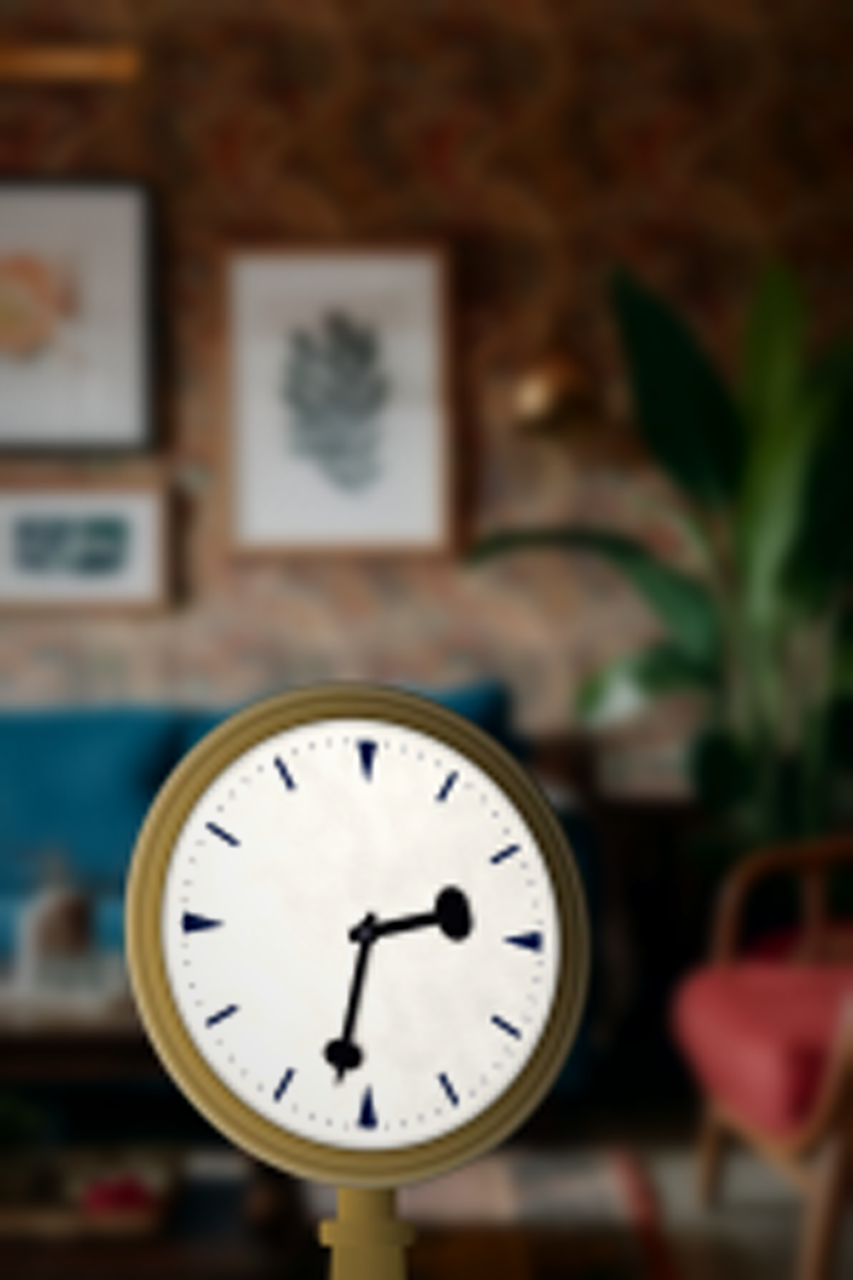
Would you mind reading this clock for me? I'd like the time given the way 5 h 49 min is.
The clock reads 2 h 32 min
